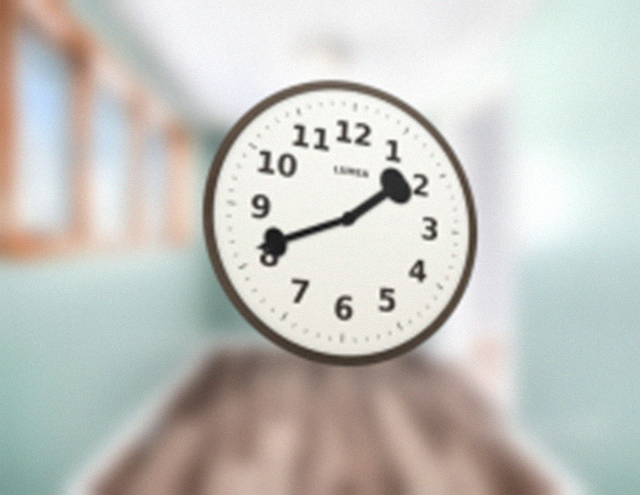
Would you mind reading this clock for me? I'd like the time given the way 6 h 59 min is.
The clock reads 1 h 41 min
